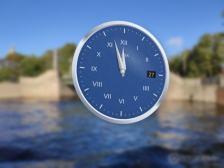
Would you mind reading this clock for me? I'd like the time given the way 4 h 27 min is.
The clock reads 11 h 57 min
